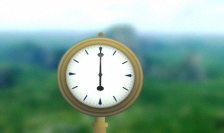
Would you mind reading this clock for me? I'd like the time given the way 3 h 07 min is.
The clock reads 6 h 00 min
